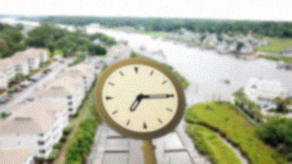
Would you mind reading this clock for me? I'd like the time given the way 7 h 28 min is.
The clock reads 7 h 15 min
